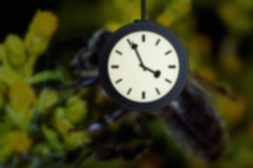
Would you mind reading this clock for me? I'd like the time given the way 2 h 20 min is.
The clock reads 3 h 56 min
